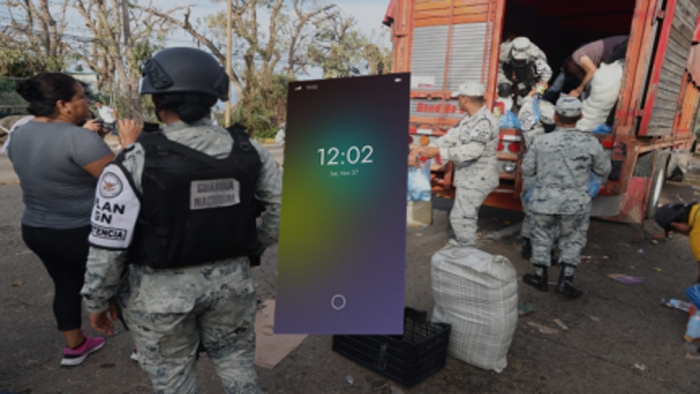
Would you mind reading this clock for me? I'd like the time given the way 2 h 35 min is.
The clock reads 12 h 02 min
